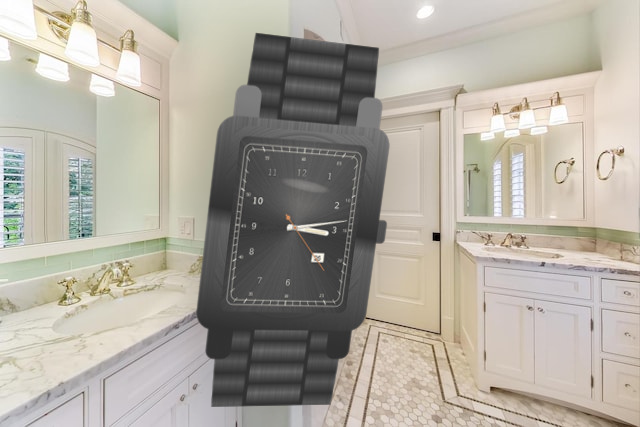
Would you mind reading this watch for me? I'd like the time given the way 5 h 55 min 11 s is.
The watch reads 3 h 13 min 23 s
